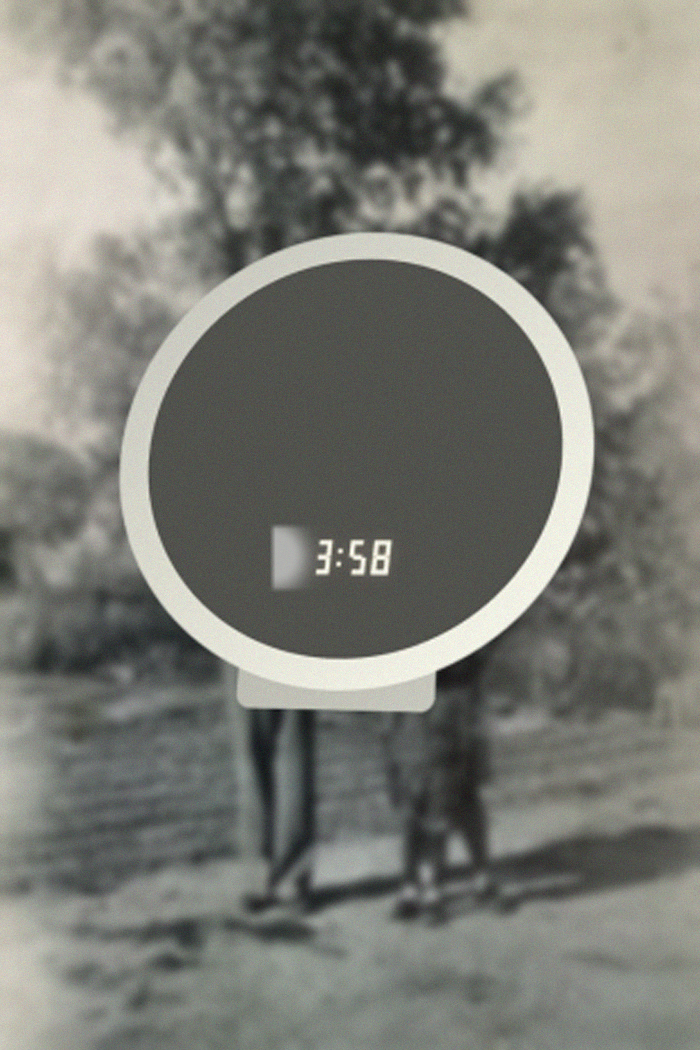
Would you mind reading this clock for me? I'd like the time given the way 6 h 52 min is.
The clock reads 3 h 58 min
